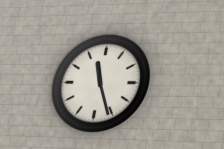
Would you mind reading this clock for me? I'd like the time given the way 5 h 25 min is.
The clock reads 11 h 26 min
